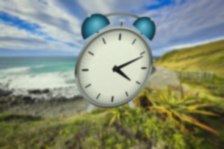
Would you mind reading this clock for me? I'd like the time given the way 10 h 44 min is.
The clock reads 4 h 11 min
